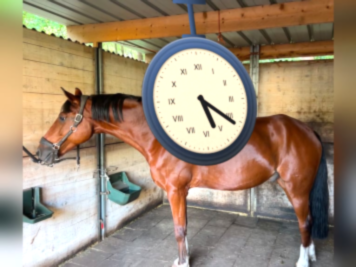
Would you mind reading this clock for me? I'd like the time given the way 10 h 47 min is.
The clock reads 5 h 21 min
